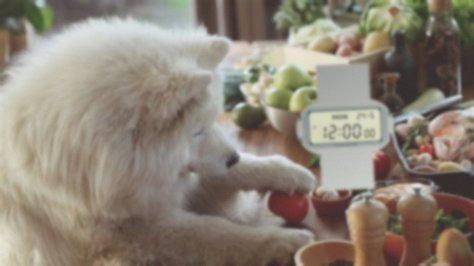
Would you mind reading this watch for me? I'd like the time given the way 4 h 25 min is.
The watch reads 12 h 00 min
